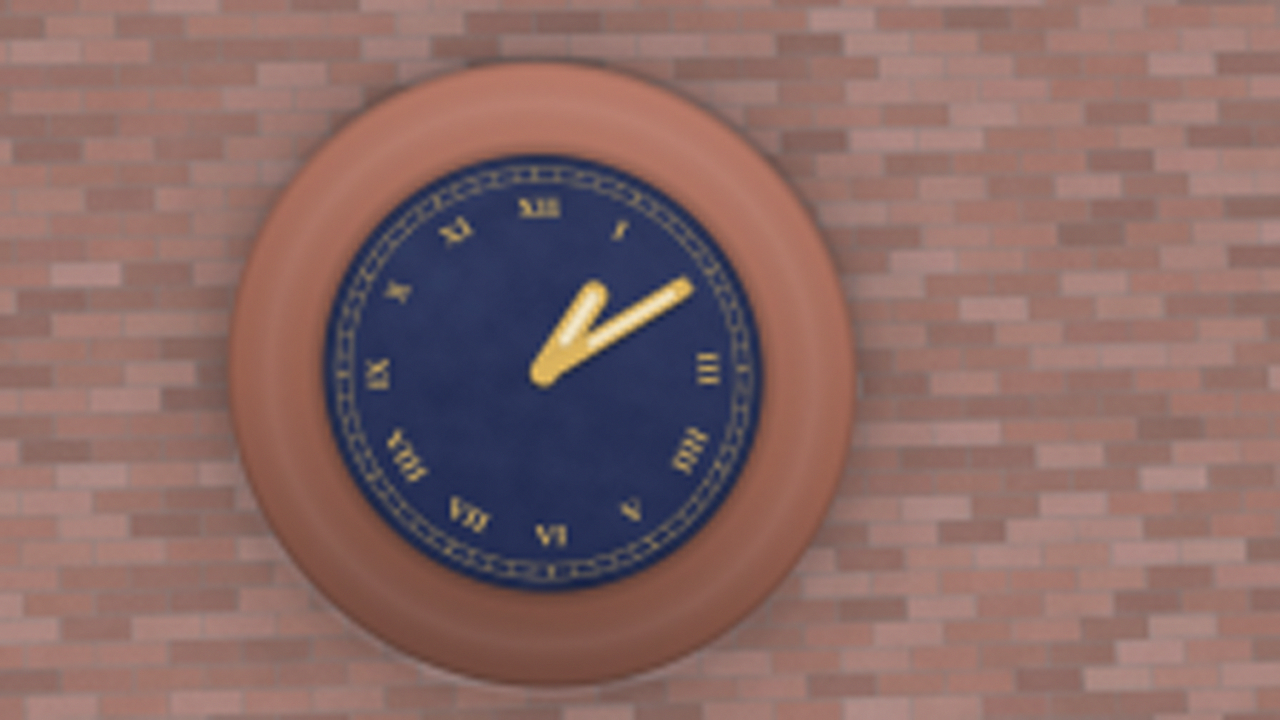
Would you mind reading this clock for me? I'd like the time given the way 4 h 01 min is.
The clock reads 1 h 10 min
